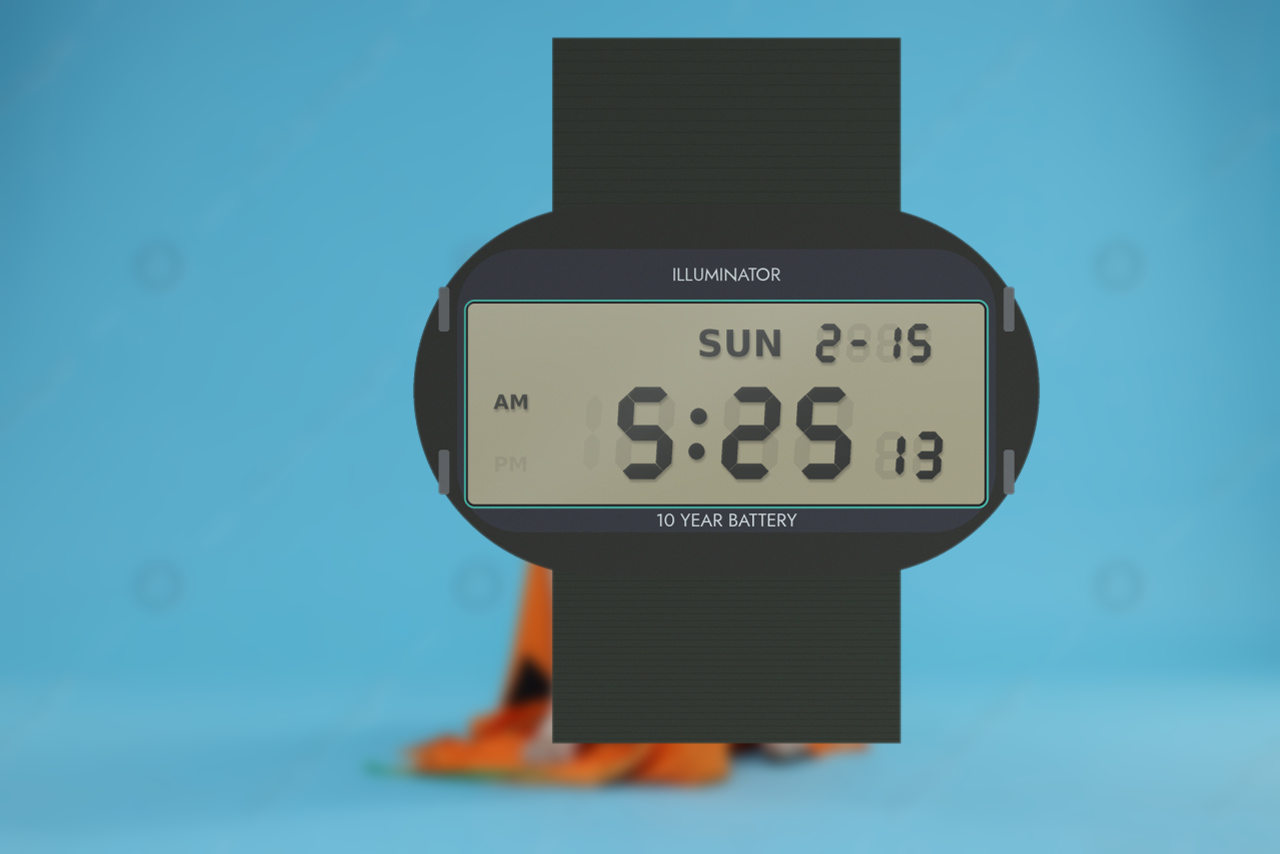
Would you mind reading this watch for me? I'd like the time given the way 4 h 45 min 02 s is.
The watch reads 5 h 25 min 13 s
